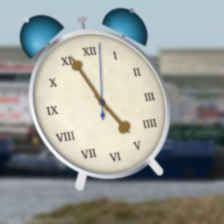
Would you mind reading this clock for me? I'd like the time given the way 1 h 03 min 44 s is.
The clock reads 4 h 56 min 02 s
